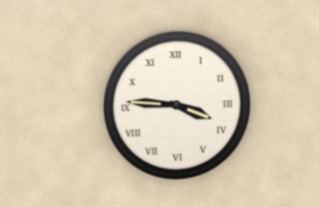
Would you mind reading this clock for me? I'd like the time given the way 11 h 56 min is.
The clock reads 3 h 46 min
